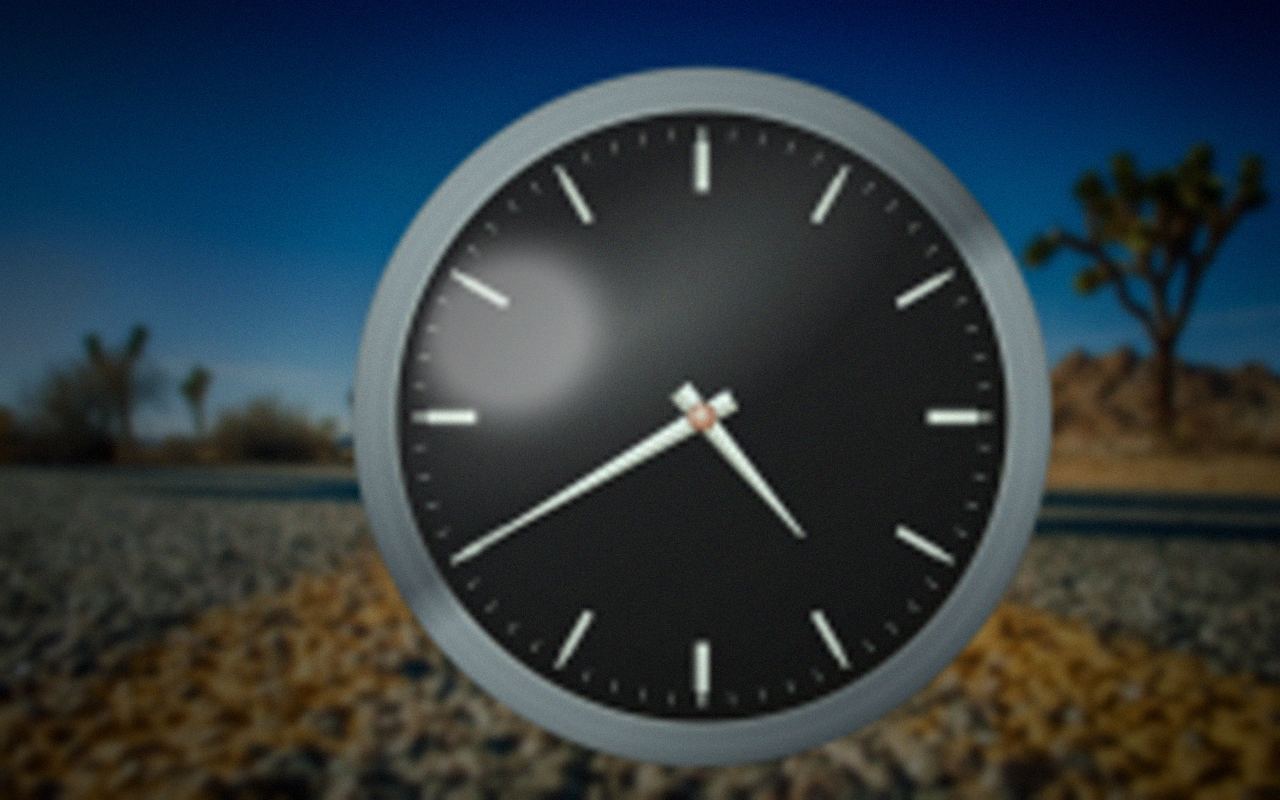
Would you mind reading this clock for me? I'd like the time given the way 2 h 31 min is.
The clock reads 4 h 40 min
